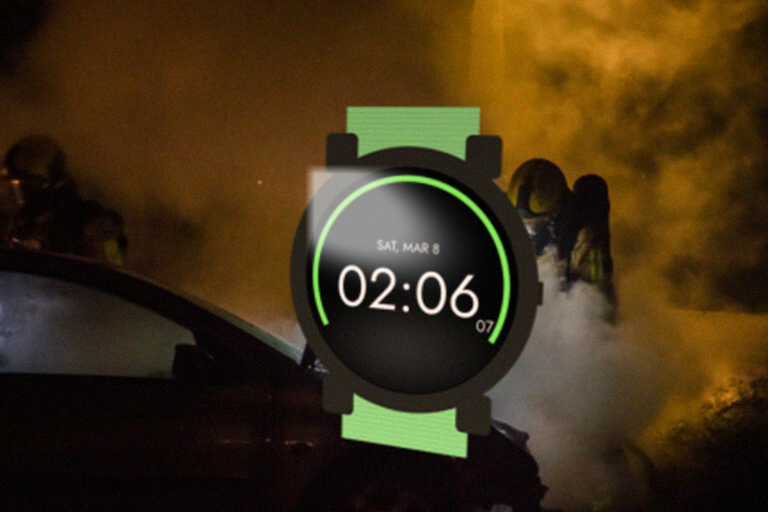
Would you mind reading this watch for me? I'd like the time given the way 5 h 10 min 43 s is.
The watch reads 2 h 06 min 07 s
